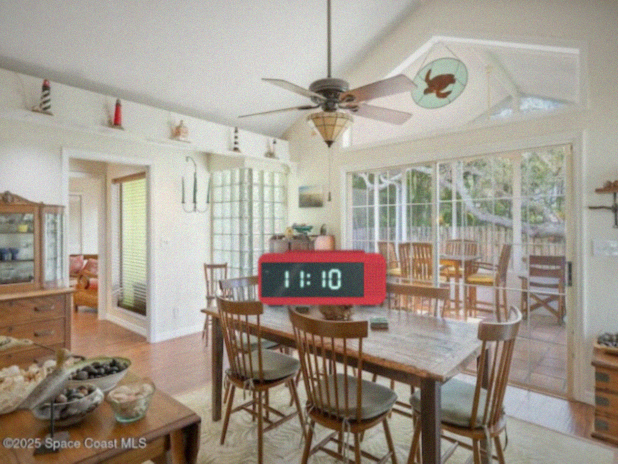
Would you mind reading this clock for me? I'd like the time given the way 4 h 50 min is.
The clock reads 11 h 10 min
